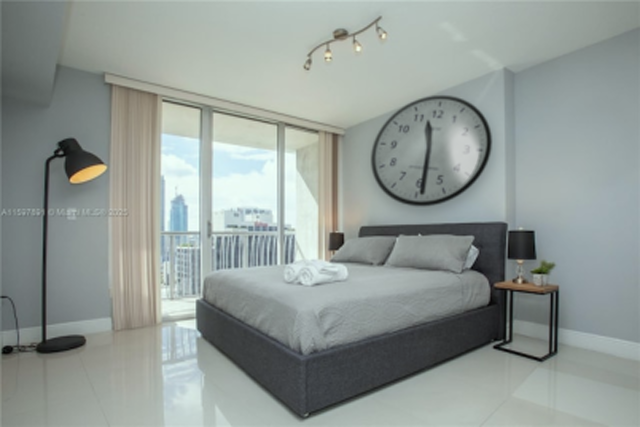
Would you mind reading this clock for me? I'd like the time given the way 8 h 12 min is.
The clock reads 11 h 29 min
